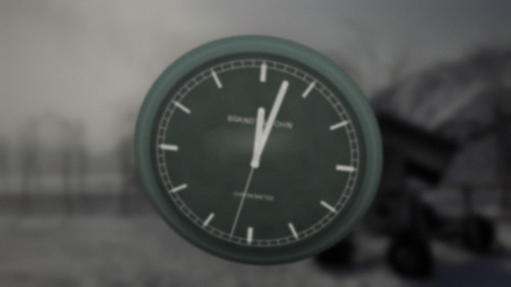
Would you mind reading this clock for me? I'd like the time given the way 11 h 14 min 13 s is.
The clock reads 12 h 02 min 32 s
